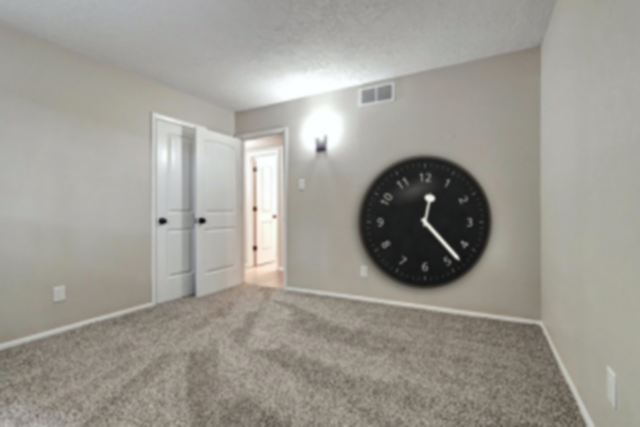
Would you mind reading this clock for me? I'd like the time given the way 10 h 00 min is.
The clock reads 12 h 23 min
